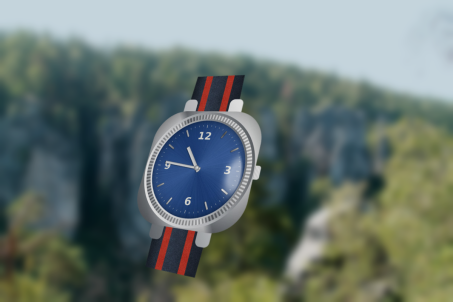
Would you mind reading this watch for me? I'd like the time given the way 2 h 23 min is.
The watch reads 10 h 46 min
